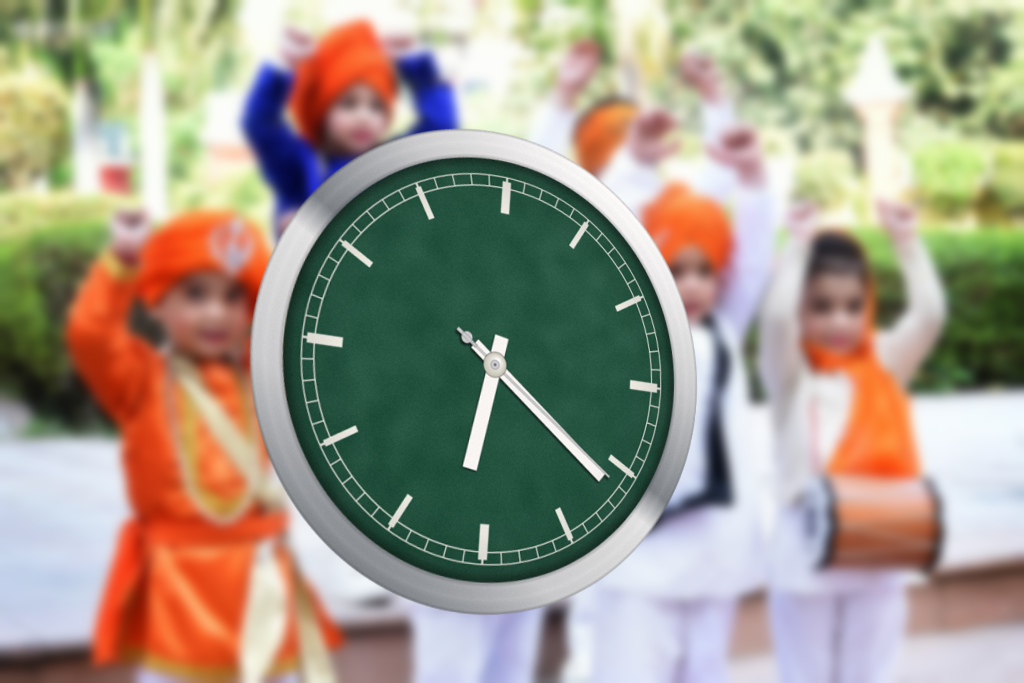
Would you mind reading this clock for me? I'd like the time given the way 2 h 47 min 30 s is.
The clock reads 6 h 21 min 21 s
